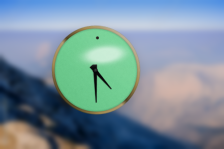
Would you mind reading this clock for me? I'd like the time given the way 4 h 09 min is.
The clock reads 4 h 29 min
